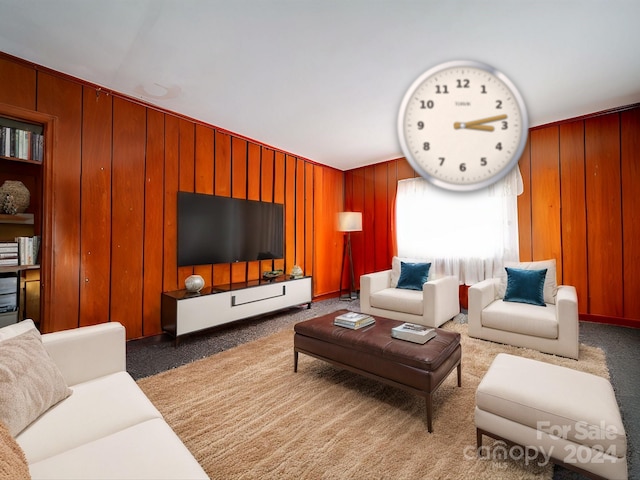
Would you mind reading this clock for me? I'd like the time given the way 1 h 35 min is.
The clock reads 3 h 13 min
